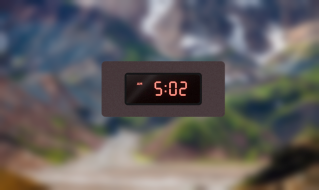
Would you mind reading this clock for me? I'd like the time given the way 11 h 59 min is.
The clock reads 5 h 02 min
